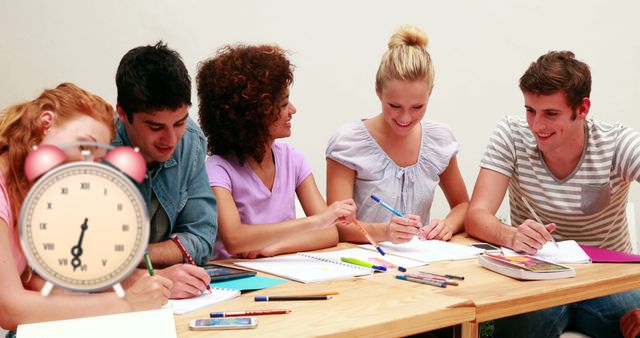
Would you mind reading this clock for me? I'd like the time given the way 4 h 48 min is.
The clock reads 6 h 32 min
